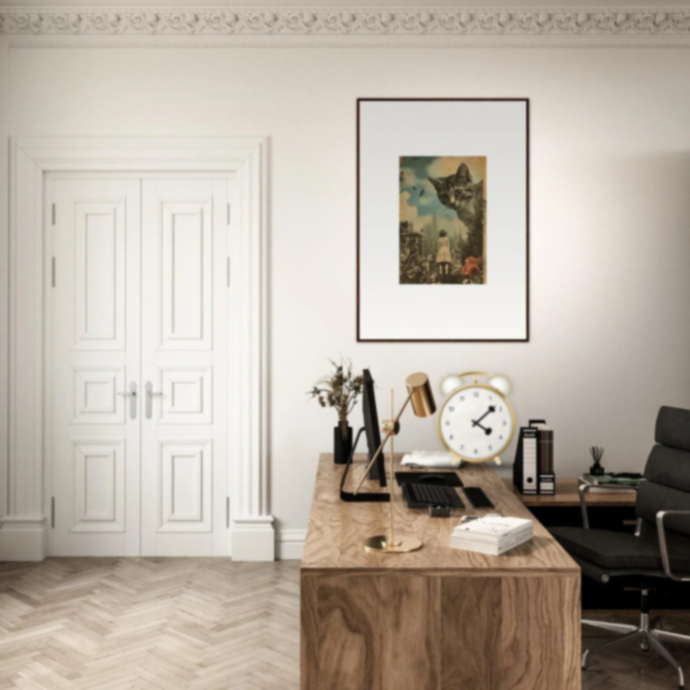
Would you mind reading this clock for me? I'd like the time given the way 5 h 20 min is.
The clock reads 4 h 08 min
